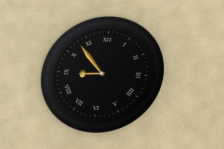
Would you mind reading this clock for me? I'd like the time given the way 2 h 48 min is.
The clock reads 8 h 53 min
